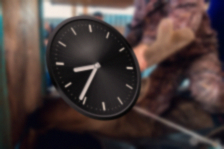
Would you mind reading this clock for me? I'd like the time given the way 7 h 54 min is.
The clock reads 8 h 36 min
